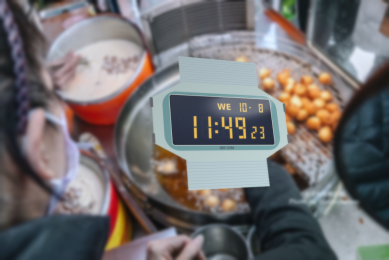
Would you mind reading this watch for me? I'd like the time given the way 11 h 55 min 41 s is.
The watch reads 11 h 49 min 23 s
